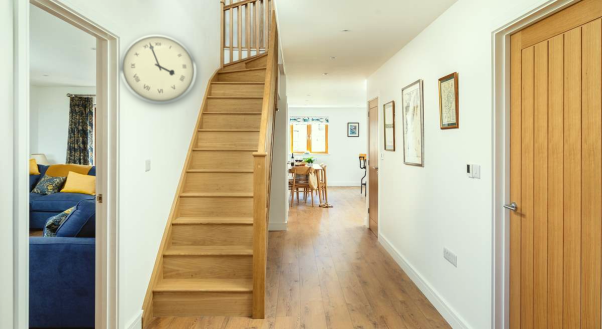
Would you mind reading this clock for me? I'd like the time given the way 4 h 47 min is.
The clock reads 3 h 57 min
